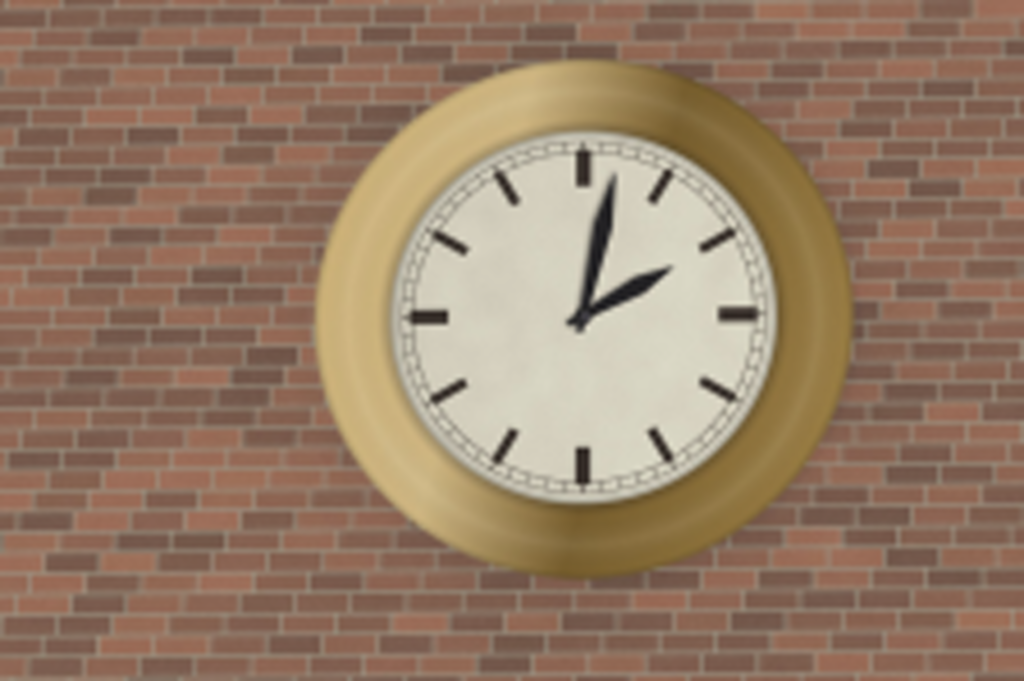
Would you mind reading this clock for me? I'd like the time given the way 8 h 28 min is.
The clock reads 2 h 02 min
